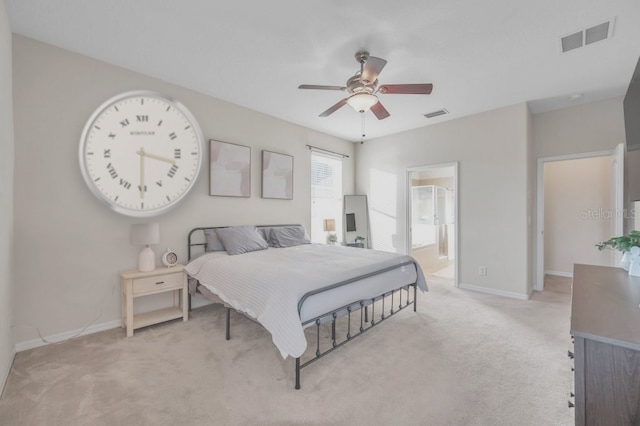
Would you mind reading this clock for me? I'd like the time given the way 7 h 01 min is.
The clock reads 3 h 30 min
